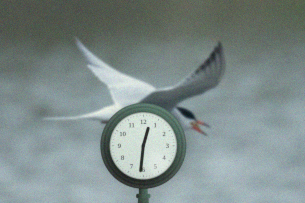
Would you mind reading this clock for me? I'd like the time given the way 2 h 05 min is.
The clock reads 12 h 31 min
